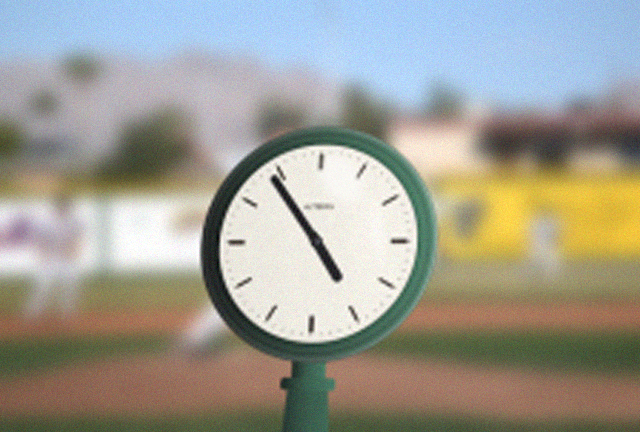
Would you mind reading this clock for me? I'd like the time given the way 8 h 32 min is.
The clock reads 4 h 54 min
